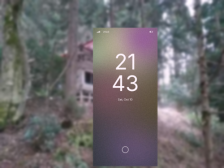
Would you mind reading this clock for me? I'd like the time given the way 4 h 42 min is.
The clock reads 21 h 43 min
